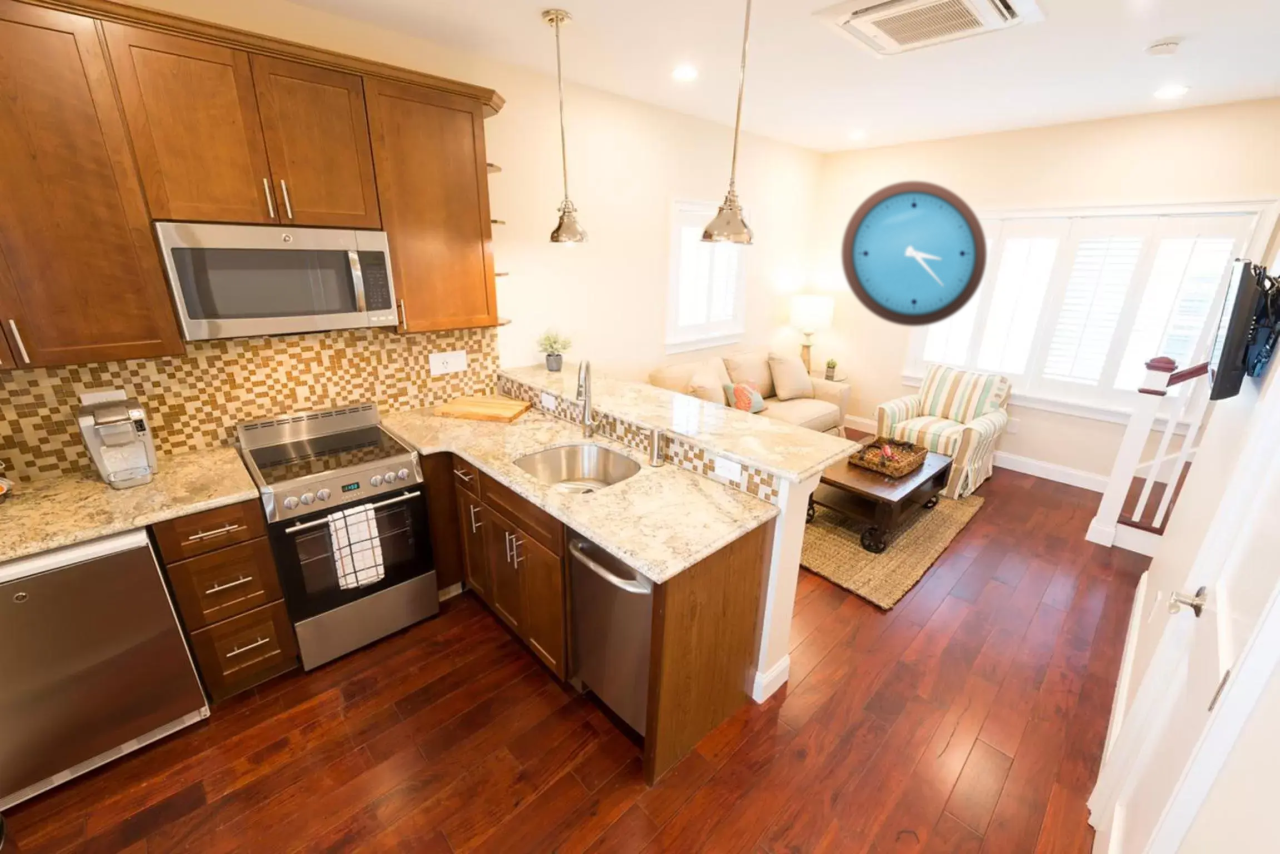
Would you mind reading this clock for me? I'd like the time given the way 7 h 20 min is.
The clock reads 3 h 23 min
